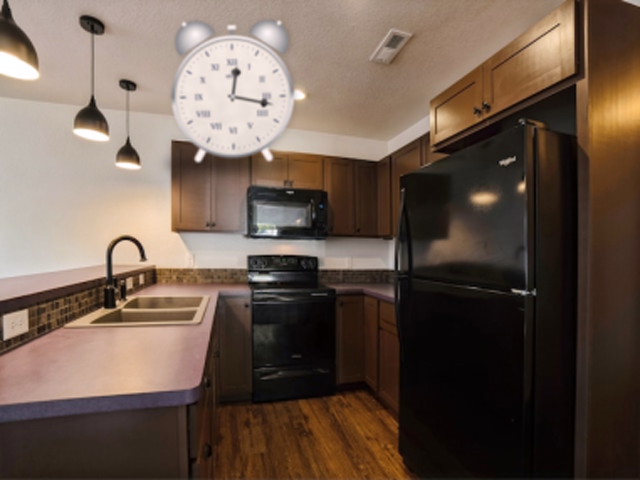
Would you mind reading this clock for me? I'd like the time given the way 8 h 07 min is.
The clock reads 12 h 17 min
